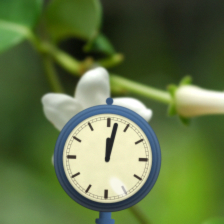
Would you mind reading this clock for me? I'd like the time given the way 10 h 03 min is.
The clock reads 12 h 02 min
